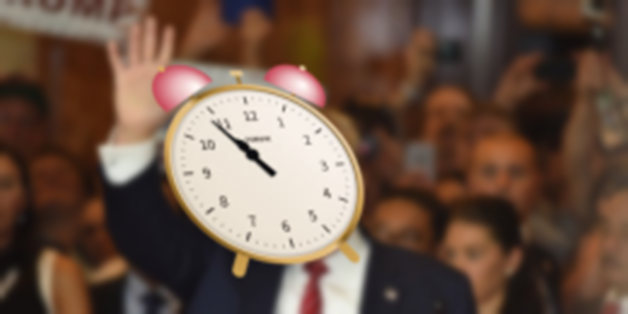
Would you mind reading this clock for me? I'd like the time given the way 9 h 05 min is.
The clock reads 10 h 54 min
